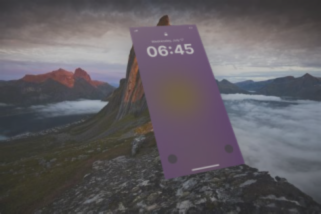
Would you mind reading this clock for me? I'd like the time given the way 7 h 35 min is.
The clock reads 6 h 45 min
